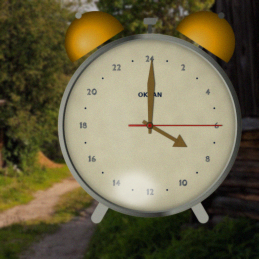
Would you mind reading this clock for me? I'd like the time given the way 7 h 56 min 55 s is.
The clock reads 8 h 00 min 15 s
